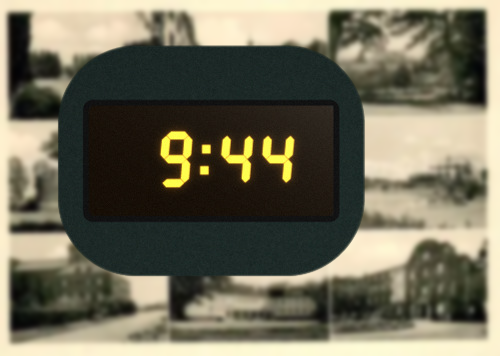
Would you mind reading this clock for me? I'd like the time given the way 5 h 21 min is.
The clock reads 9 h 44 min
